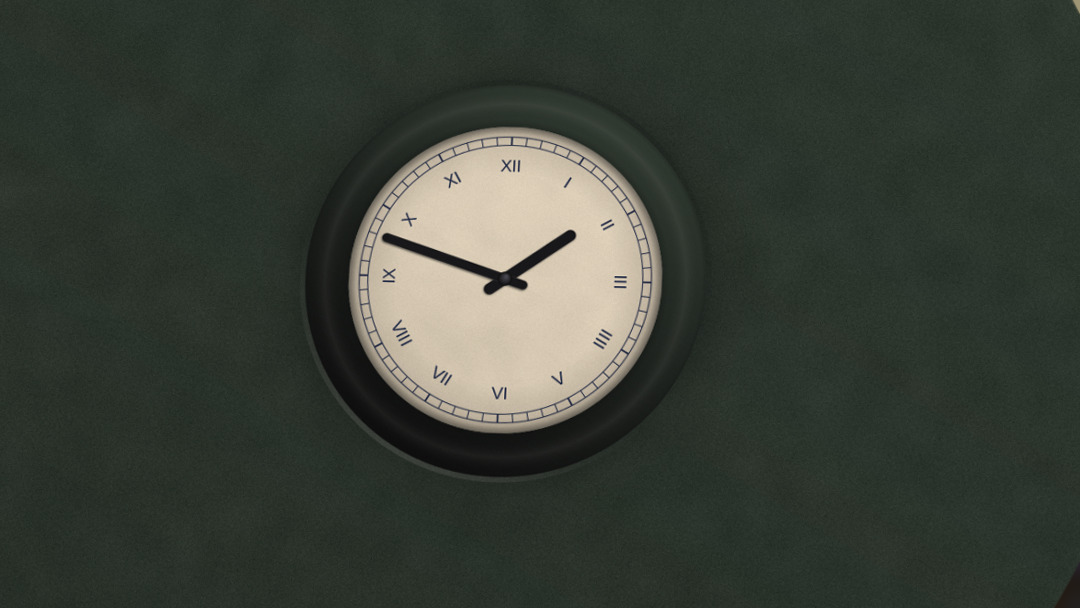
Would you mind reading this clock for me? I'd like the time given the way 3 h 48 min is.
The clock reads 1 h 48 min
